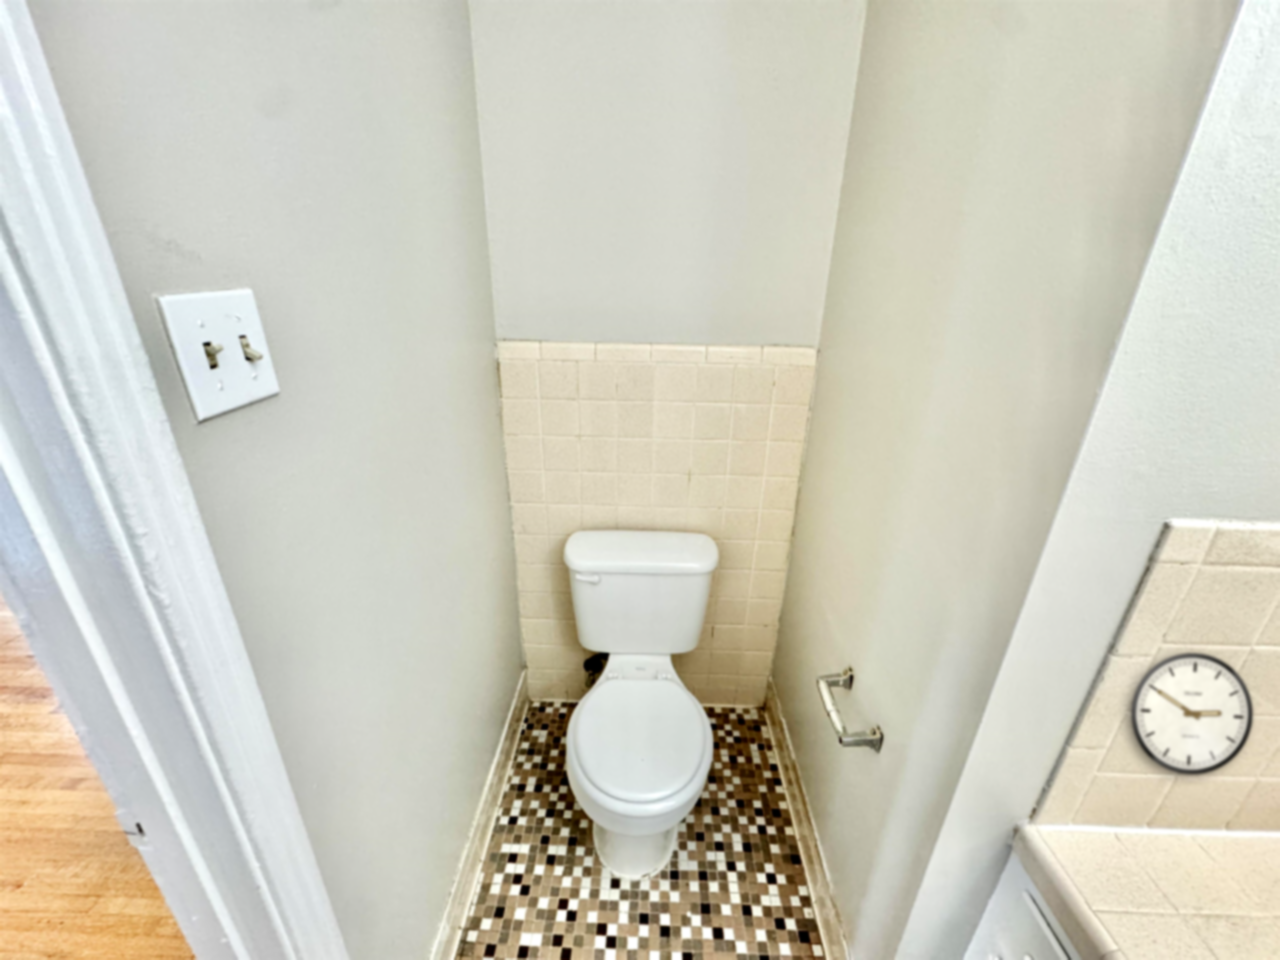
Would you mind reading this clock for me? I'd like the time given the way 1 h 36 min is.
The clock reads 2 h 50 min
